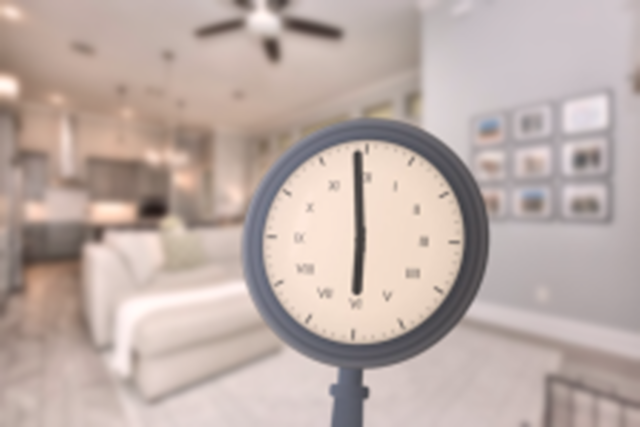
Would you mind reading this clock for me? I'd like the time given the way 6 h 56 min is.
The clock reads 5 h 59 min
